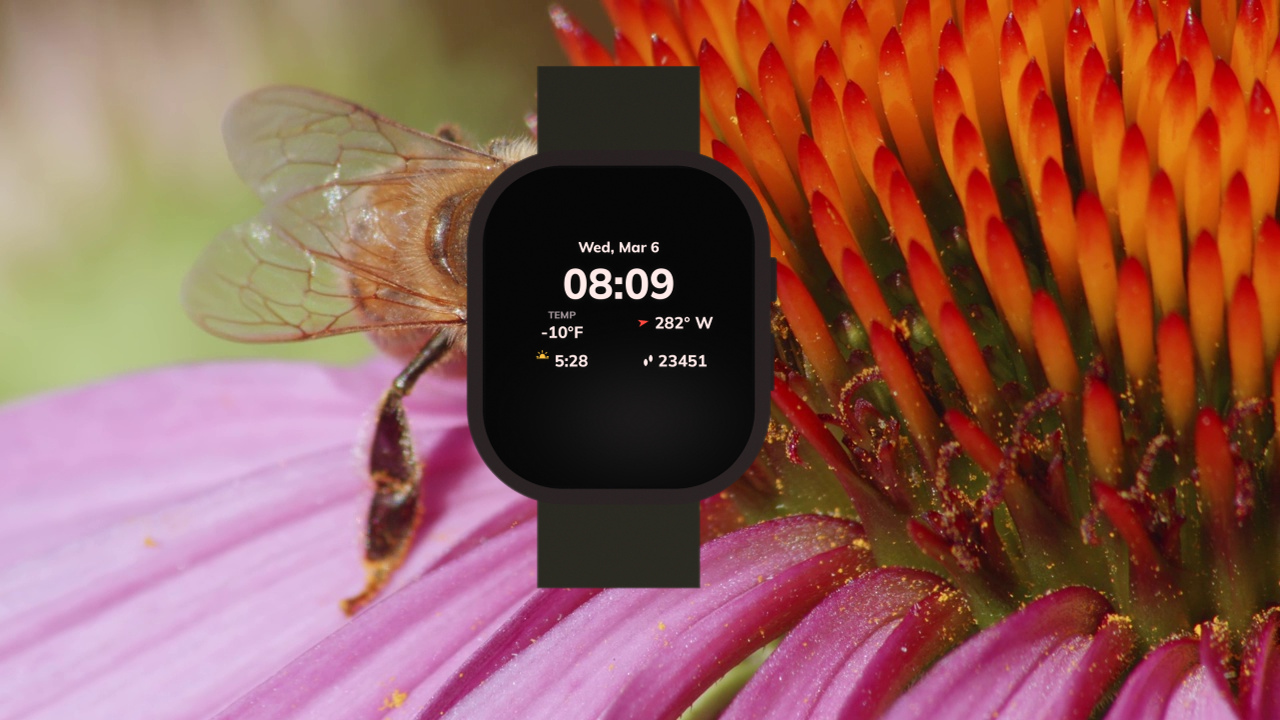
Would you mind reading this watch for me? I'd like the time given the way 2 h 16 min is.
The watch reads 8 h 09 min
